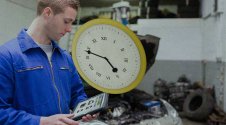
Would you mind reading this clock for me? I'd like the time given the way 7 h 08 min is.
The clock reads 4 h 48 min
